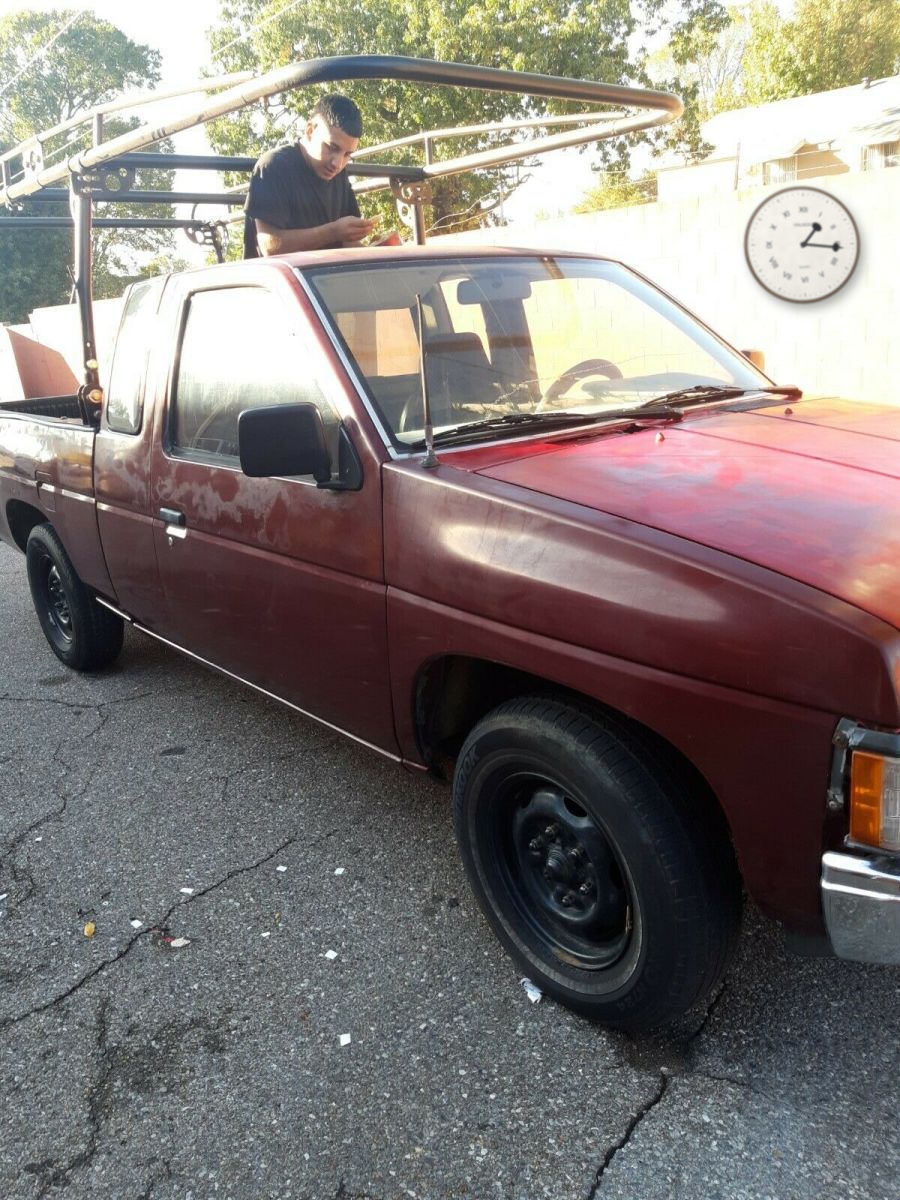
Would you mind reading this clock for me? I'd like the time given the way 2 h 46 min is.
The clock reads 1 h 16 min
